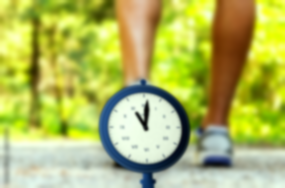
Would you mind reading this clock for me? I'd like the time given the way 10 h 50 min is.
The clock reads 11 h 01 min
